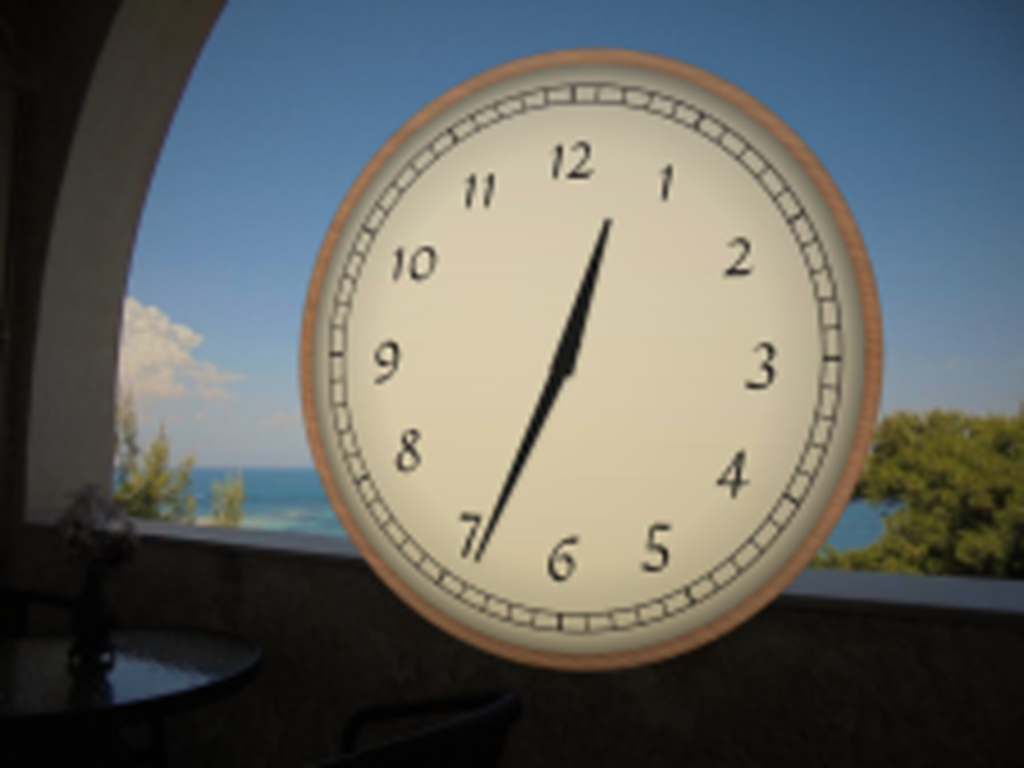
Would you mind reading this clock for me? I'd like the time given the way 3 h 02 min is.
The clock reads 12 h 34 min
